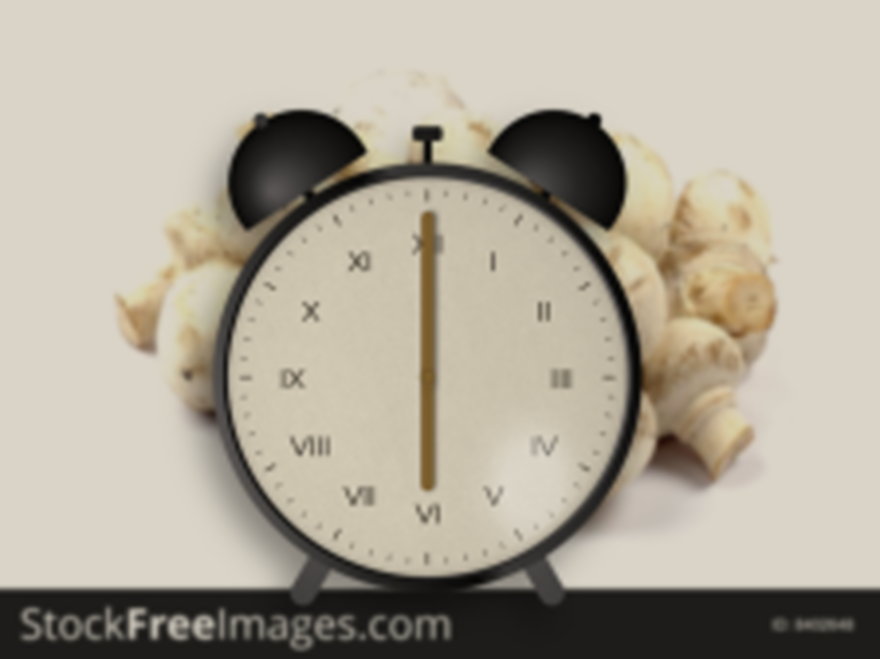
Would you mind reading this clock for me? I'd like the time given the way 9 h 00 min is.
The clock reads 6 h 00 min
